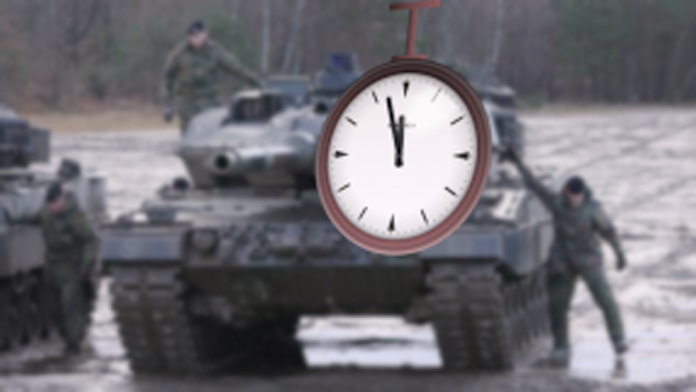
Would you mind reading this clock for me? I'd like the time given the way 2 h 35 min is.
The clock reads 11 h 57 min
